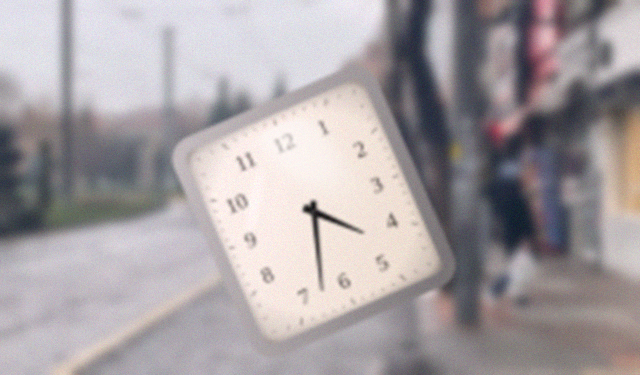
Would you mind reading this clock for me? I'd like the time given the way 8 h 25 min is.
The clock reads 4 h 33 min
